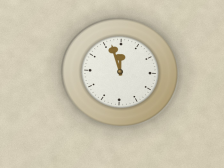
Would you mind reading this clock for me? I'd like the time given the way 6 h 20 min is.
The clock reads 11 h 57 min
